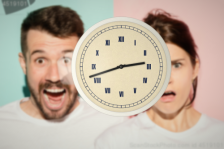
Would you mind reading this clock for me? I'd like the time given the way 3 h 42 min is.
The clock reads 2 h 42 min
